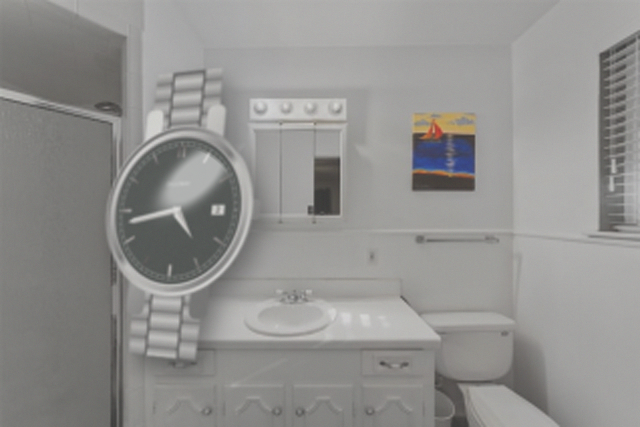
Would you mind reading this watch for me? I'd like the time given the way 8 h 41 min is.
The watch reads 4 h 43 min
